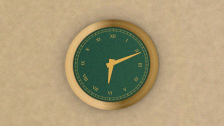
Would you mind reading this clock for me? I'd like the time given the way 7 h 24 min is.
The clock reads 6 h 11 min
